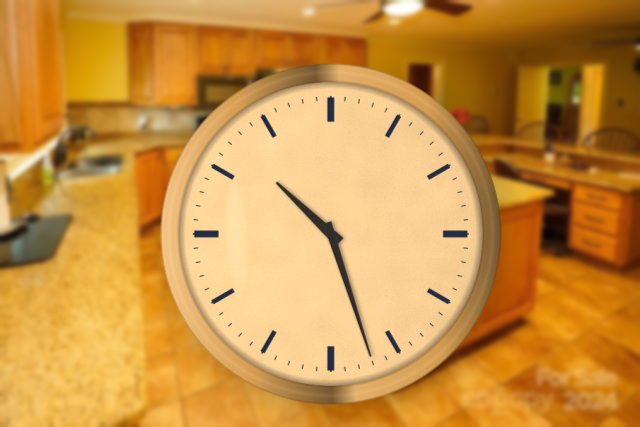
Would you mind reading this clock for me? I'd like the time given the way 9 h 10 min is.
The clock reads 10 h 27 min
